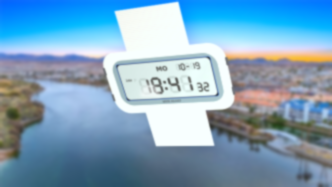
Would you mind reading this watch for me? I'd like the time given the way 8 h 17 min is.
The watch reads 18 h 41 min
